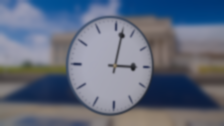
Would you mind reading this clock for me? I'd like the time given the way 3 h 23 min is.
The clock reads 3 h 02 min
